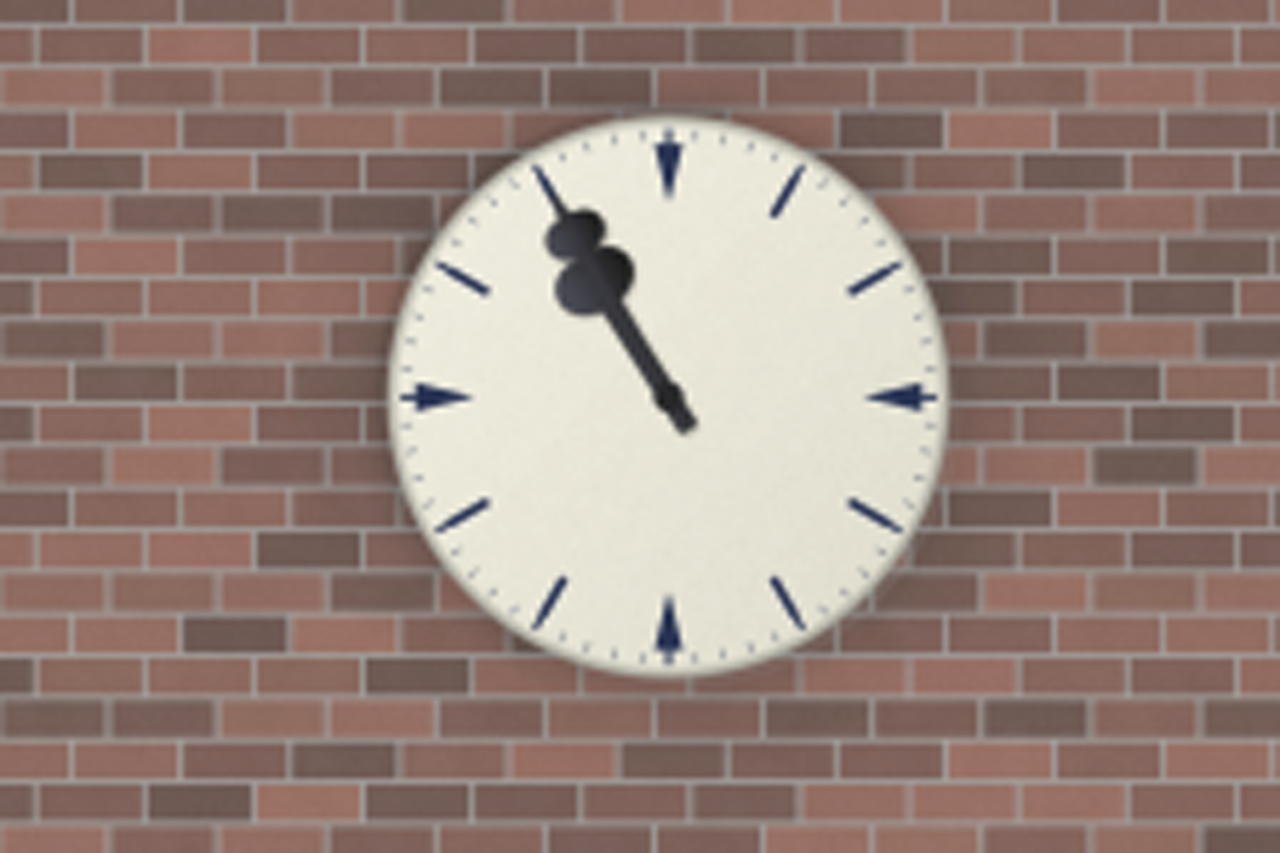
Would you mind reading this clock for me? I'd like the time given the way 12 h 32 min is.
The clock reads 10 h 55 min
